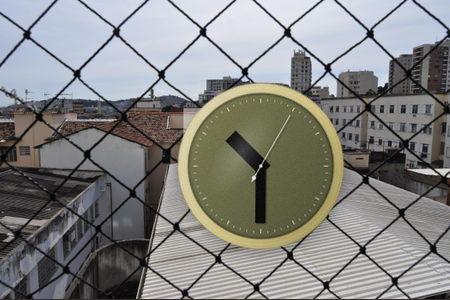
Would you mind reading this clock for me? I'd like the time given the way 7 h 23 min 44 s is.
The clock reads 10 h 30 min 05 s
